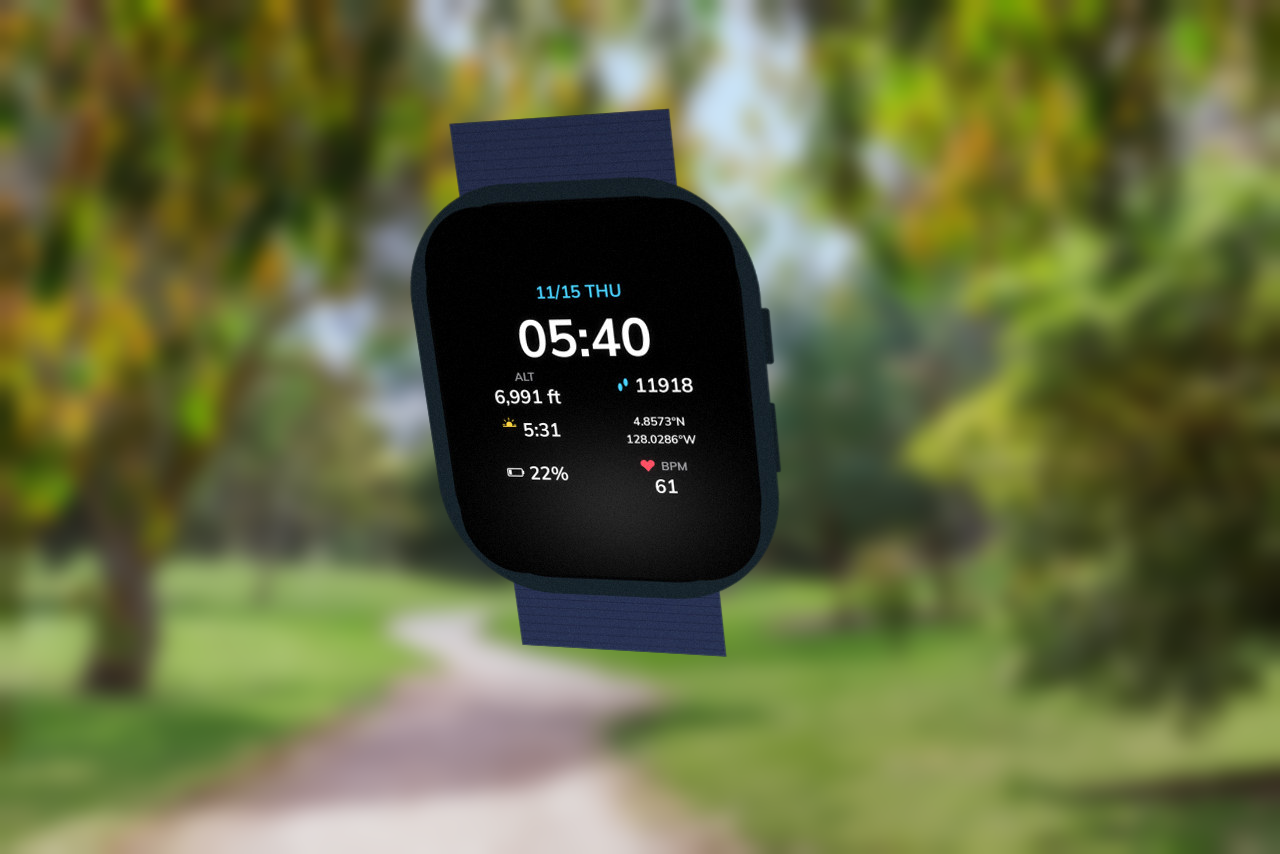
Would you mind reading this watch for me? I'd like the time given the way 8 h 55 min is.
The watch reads 5 h 40 min
